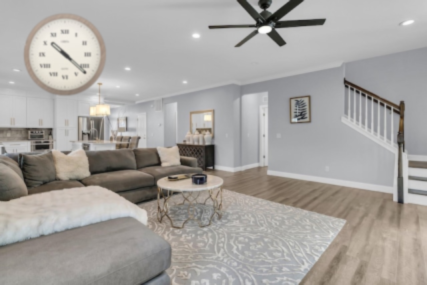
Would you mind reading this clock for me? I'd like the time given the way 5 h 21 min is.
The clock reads 10 h 22 min
